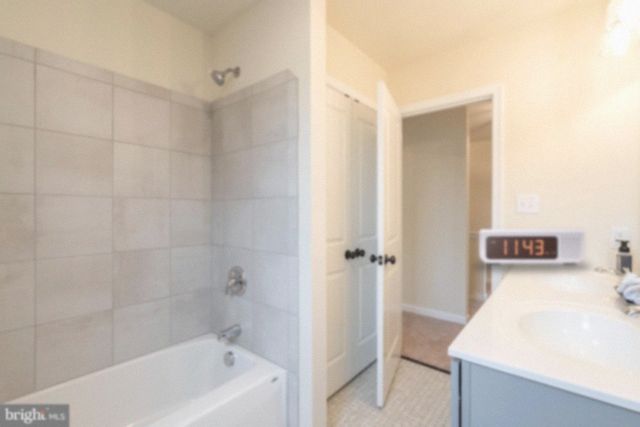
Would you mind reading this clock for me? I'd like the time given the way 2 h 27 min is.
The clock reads 11 h 43 min
